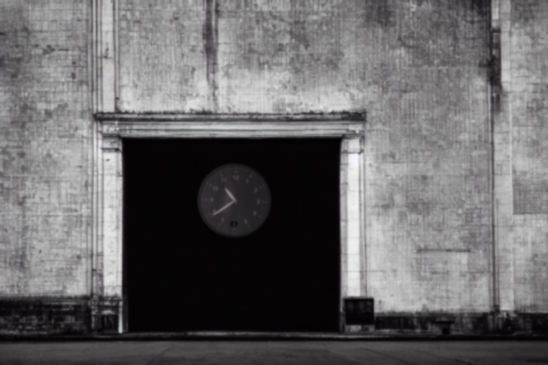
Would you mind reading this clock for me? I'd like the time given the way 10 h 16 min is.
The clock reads 10 h 39 min
